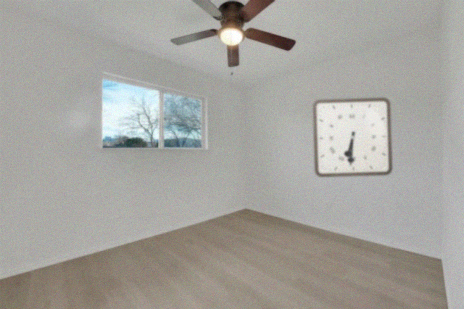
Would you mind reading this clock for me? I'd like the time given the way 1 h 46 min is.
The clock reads 6 h 31 min
